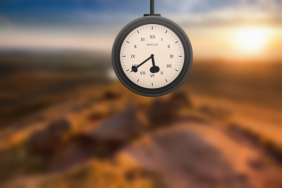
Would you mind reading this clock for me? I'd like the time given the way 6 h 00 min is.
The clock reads 5 h 39 min
